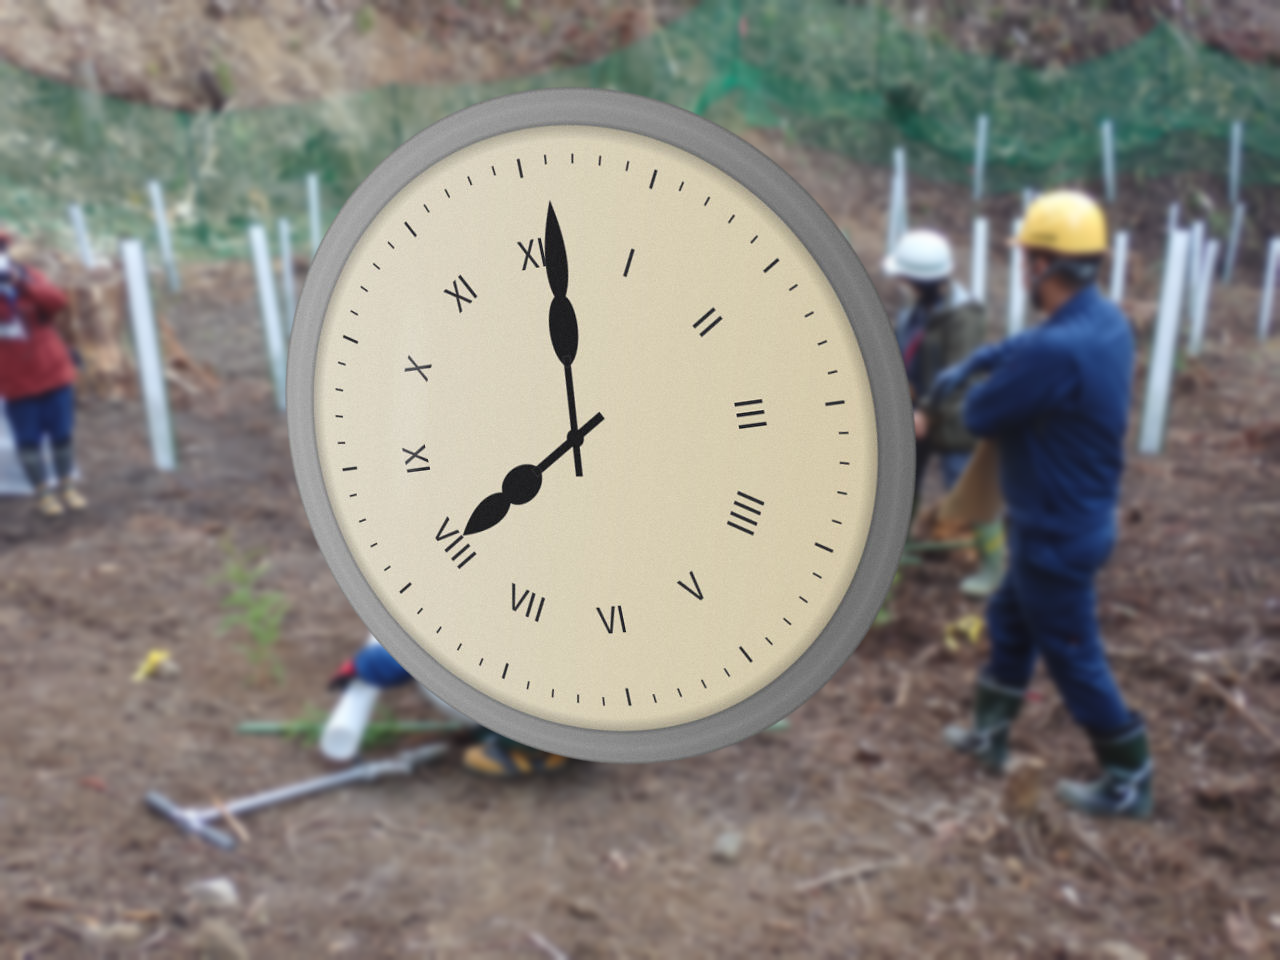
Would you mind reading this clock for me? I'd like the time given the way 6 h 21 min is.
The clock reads 8 h 01 min
